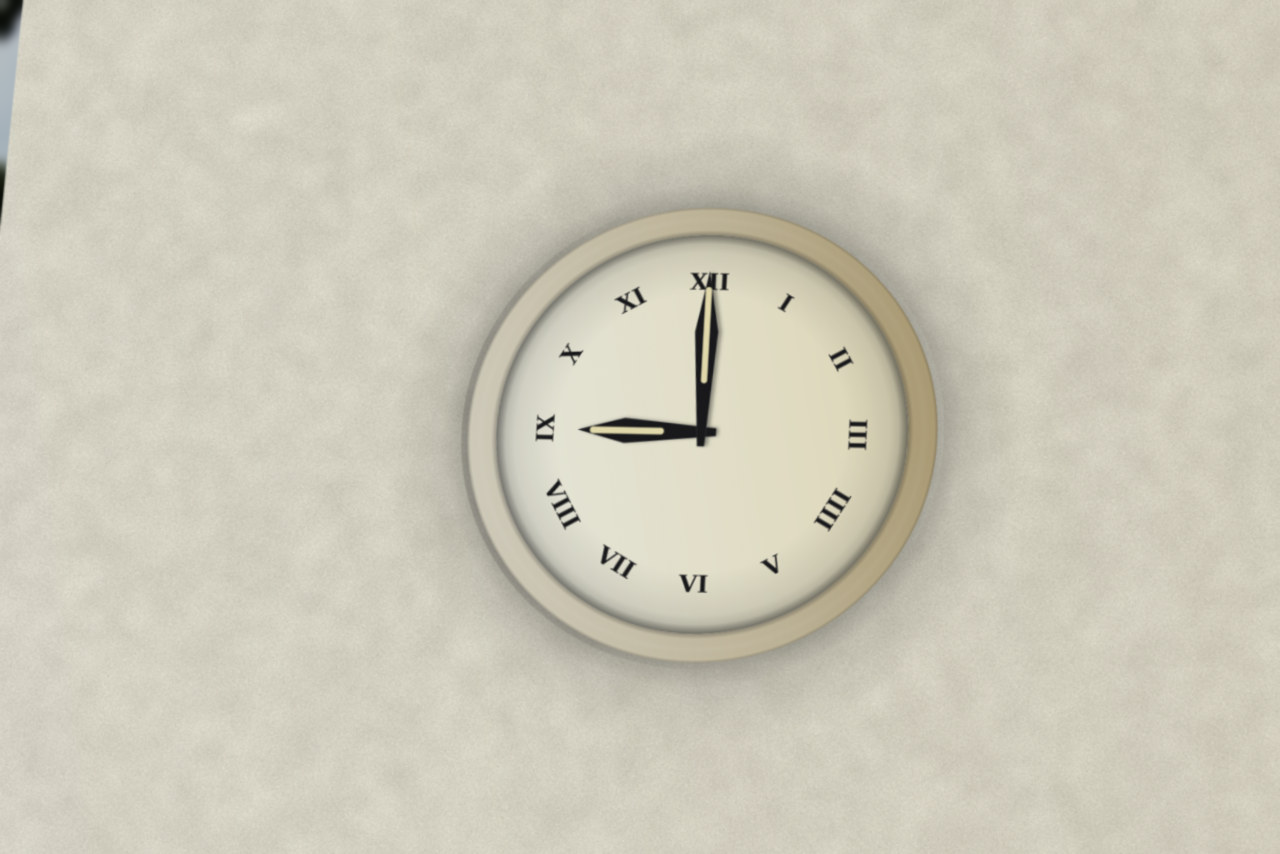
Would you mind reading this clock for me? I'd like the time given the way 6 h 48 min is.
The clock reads 9 h 00 min
